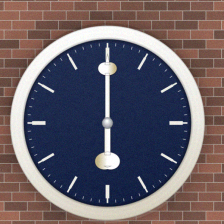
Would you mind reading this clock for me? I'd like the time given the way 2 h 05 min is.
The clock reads 6 h 00 min
